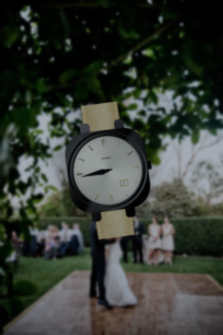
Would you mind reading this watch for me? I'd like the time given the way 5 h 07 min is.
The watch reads 8 h 44 min
